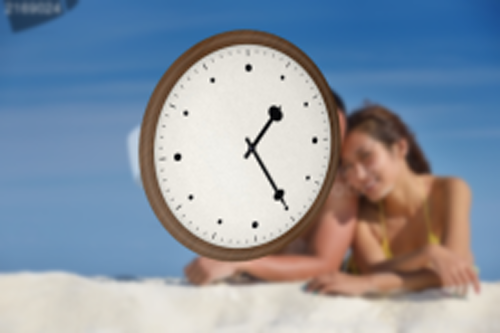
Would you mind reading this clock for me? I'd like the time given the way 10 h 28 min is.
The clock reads 1 h 25 min
